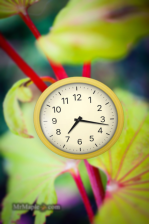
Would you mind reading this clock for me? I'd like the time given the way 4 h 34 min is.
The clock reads 7 h 17 min
